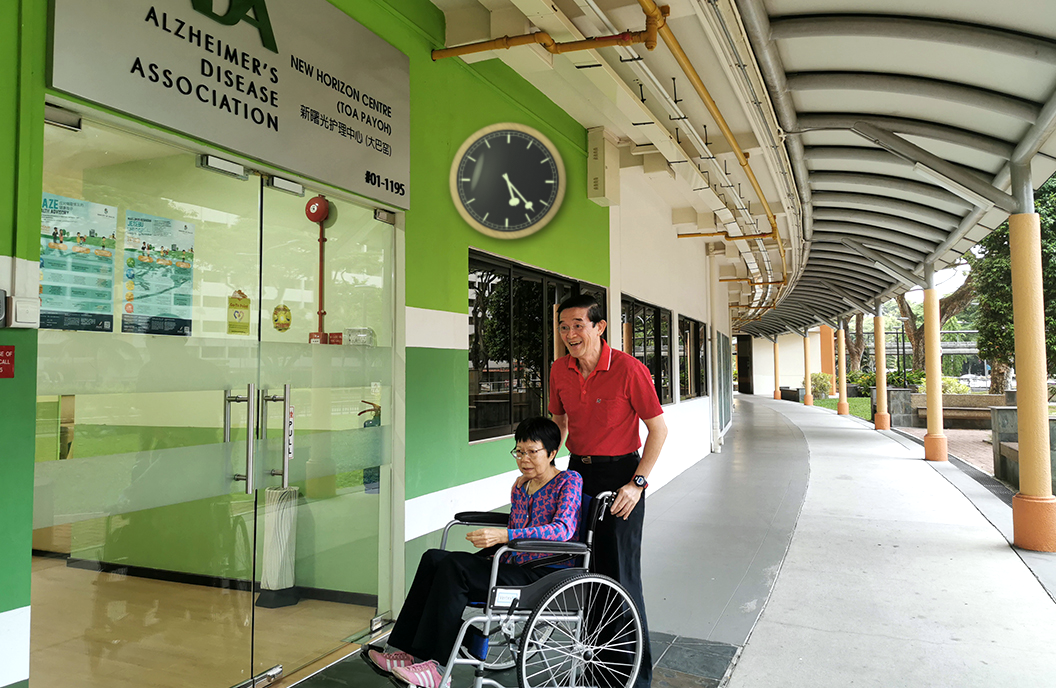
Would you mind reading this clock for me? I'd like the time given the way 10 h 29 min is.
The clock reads 5 h 23 min
